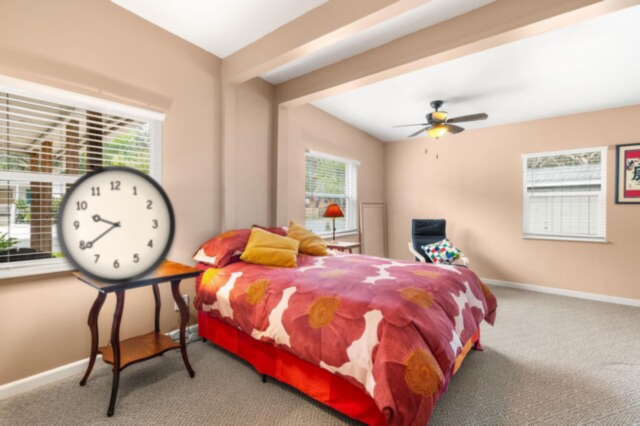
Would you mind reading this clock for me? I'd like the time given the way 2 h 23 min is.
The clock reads 9 h 39 min
